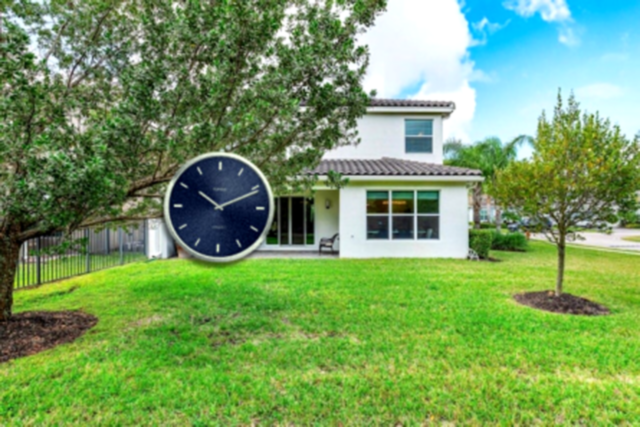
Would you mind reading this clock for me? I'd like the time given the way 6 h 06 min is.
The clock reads 10 h 11 min
